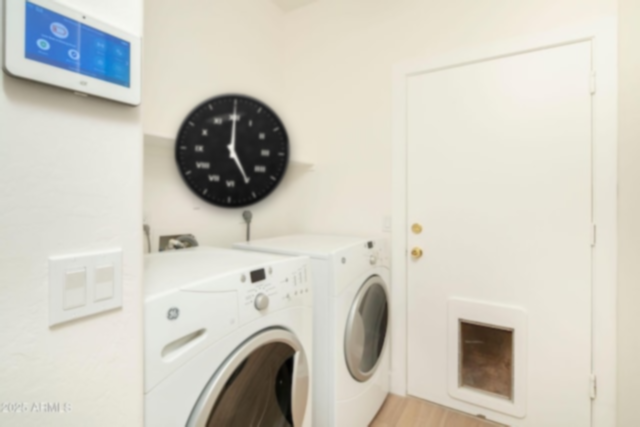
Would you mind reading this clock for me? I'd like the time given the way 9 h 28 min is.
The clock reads 5 h 00 min
